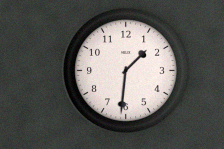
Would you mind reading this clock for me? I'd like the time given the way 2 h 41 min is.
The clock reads 1 h 31 min
